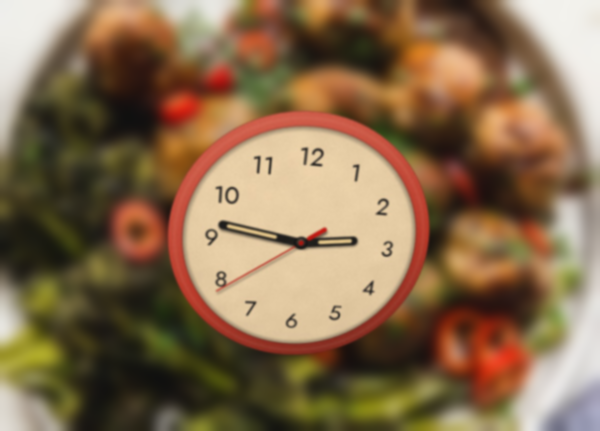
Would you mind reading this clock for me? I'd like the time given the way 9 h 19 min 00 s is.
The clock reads 2 h 46 min 39 s
